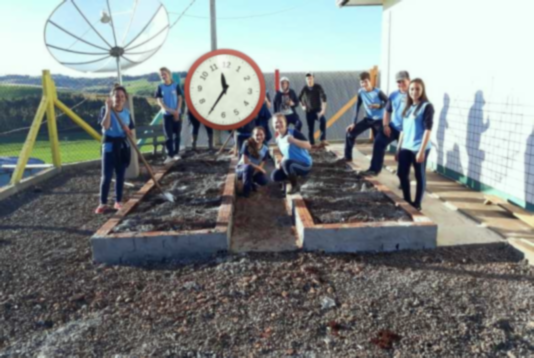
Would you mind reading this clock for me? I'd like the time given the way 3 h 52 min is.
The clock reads 11 h 35 min
